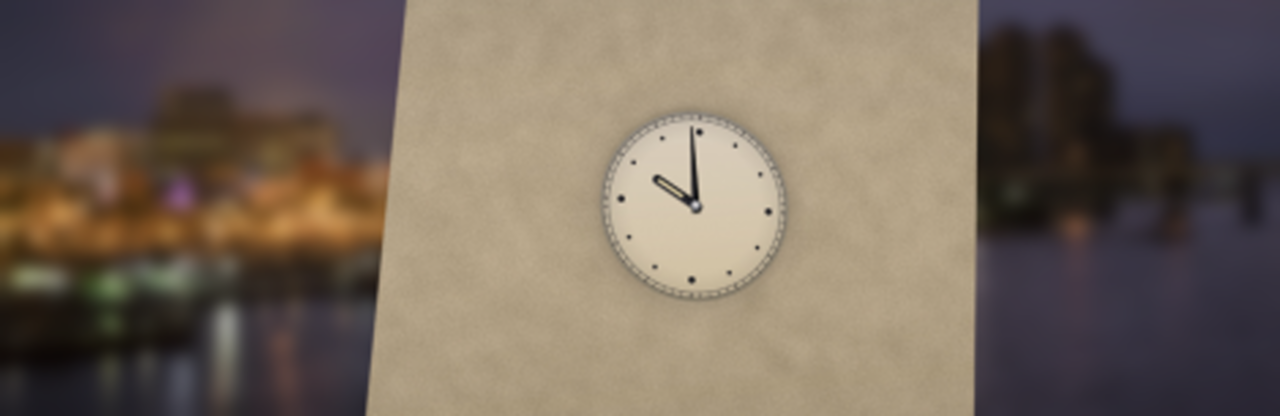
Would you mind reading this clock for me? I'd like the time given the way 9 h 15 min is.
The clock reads 9 h 59 min
